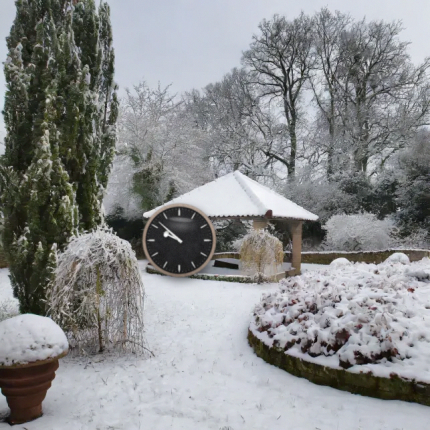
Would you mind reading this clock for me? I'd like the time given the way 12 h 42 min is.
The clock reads 9 h 52 min
